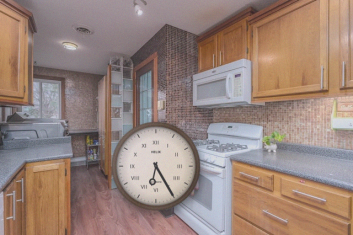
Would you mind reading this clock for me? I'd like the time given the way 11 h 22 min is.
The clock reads 6 h 25 min
